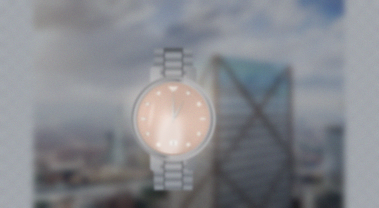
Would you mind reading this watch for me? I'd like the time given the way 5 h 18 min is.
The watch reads 1 h 00 min
